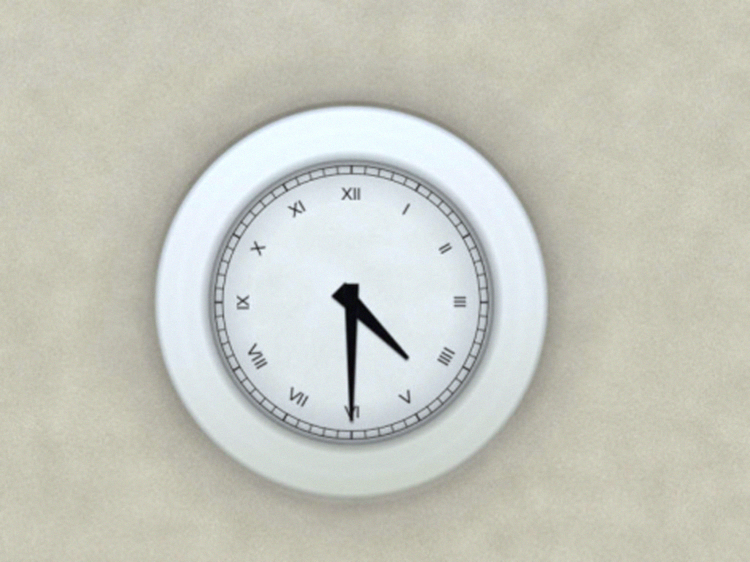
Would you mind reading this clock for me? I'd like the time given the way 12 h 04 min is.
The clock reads 4 h 30 min
